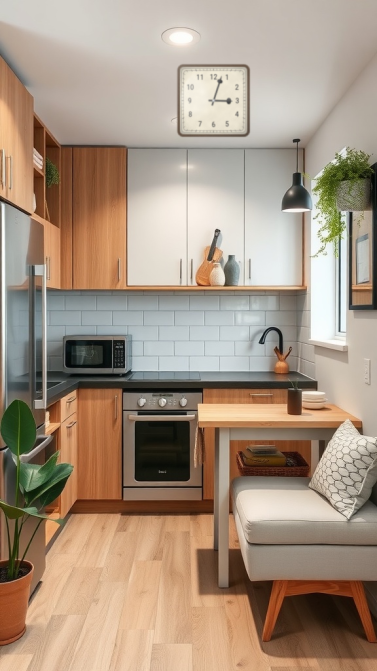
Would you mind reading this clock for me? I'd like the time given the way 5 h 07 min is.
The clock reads 3 h 03 min
